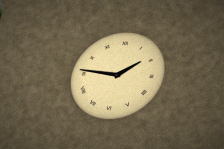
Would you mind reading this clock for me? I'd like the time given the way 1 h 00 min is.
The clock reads 1 h 46 min
